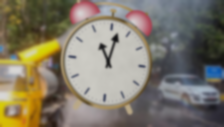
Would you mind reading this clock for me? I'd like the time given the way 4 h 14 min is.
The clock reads 11 h 02 min
